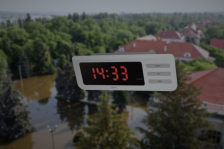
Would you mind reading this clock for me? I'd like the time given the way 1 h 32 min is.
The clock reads 14 h 33 min
